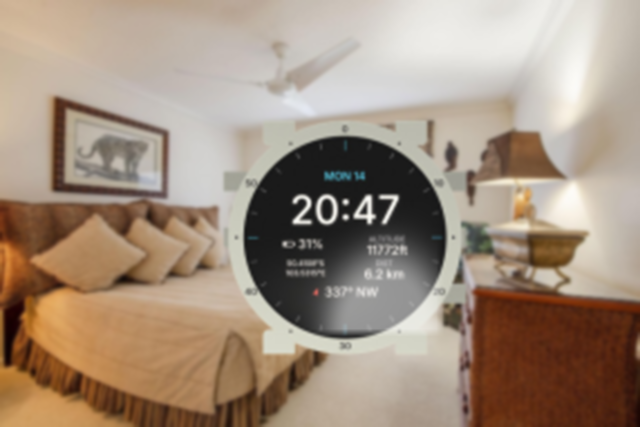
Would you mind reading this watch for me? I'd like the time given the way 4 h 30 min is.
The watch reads 20 h 47 min
